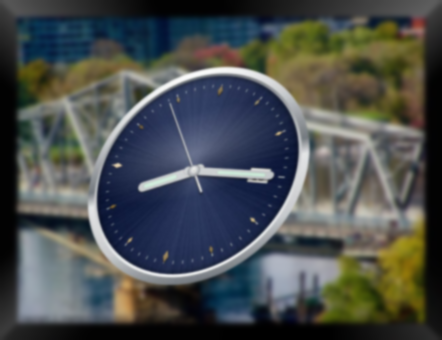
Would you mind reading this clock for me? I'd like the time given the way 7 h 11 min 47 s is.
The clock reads 8 h 14 min 54 s
